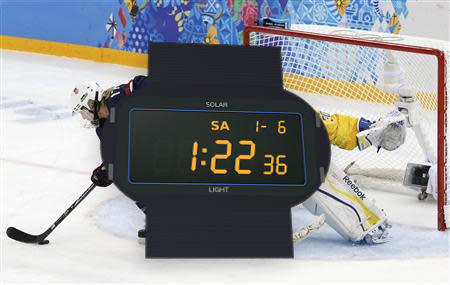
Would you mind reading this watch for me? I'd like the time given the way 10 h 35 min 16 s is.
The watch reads 1 h 22 min 36 s
